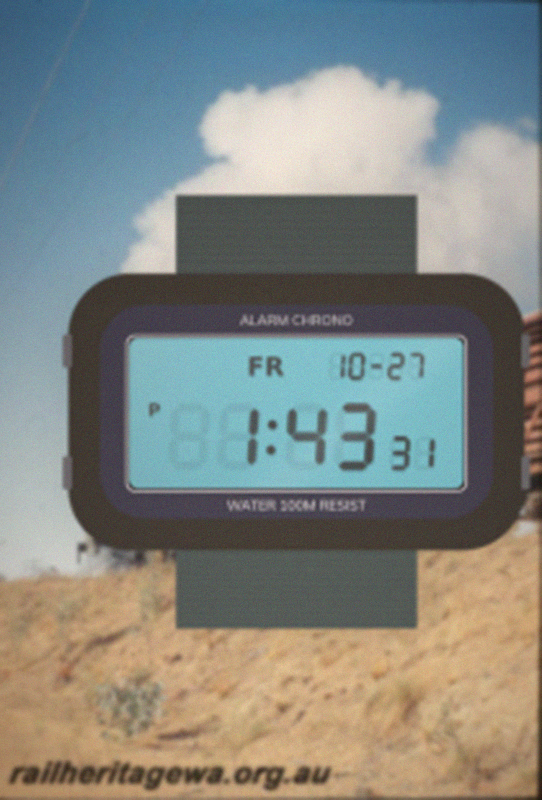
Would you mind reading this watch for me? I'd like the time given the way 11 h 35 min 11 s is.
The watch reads 1 h 43 min 31 s
